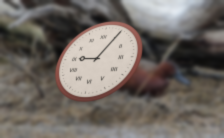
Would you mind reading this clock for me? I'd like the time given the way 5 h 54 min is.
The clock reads 9 h 05 min
